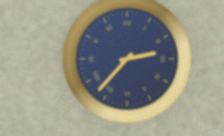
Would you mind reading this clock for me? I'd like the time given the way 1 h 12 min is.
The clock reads 2 h 37 min
